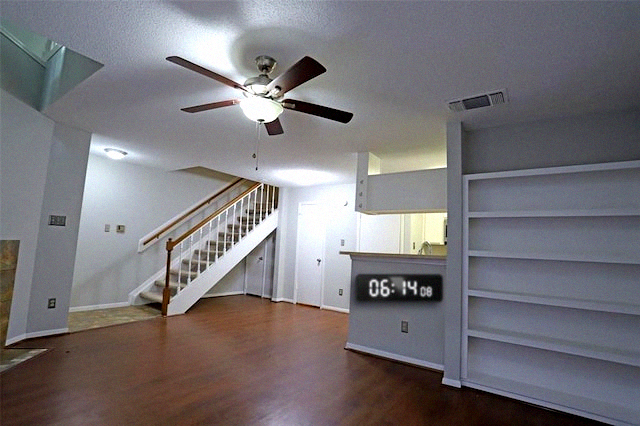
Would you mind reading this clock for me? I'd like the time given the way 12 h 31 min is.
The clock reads 6 h 14 min
